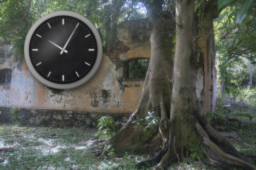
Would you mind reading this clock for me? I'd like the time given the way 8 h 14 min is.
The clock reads 10 h 05 min
